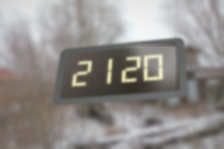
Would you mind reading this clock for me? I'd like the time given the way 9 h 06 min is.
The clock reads 21 h 20 min
